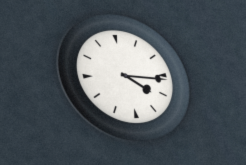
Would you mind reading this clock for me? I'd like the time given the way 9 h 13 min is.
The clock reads 4 h 16 min
